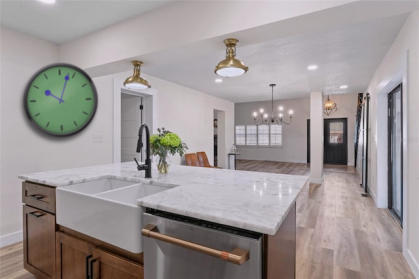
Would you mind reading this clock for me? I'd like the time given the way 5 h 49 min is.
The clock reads 10 h 03 min
